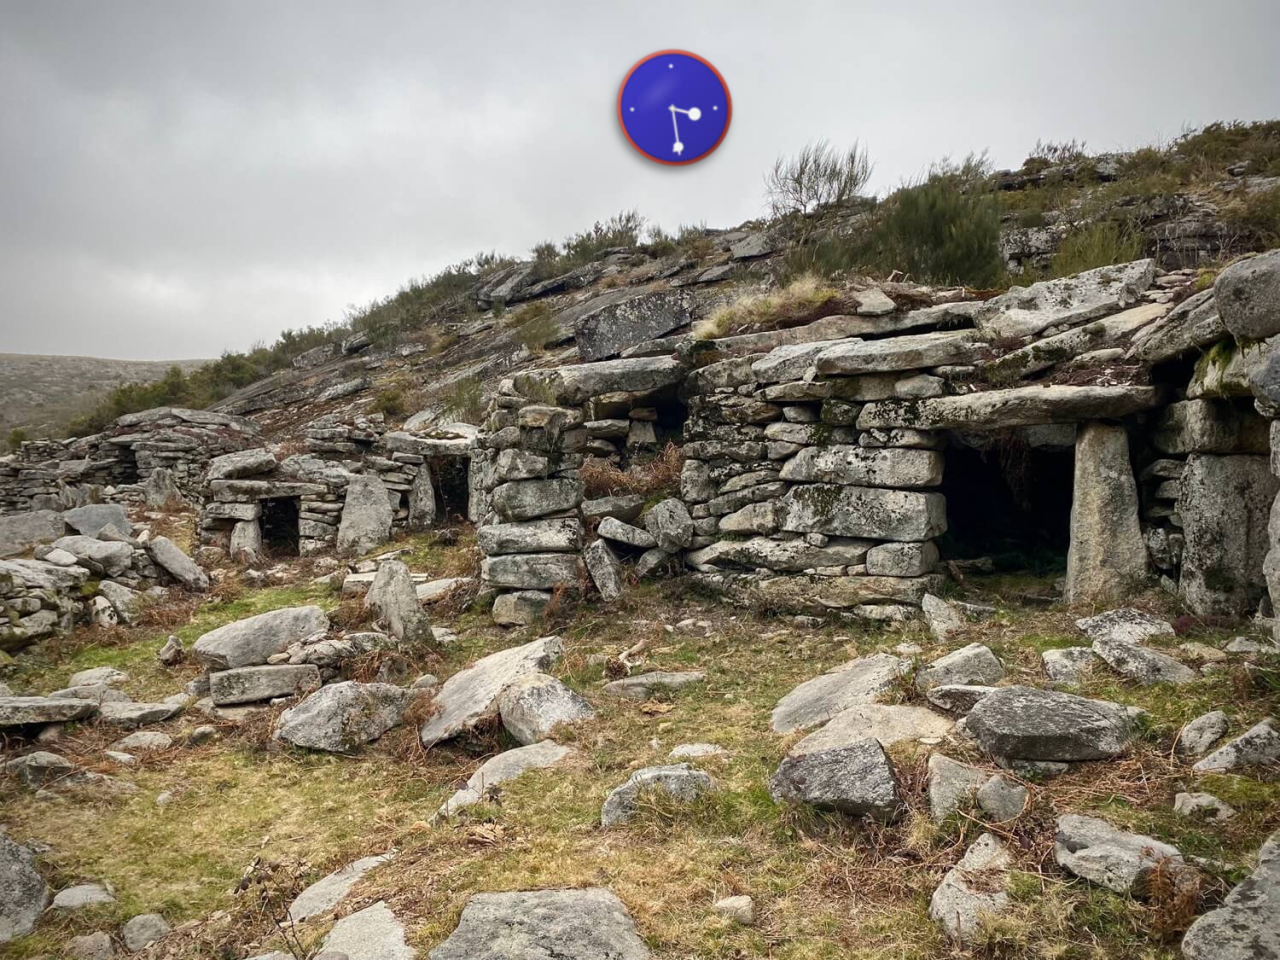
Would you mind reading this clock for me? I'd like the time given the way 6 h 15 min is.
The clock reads 3 h 29 min
